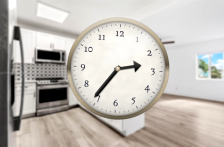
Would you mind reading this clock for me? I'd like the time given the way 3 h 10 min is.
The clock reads 2 h 36 min
